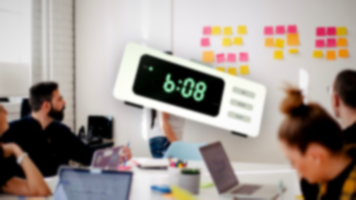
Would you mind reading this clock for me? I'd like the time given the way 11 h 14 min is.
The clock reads 6 h 08 min
